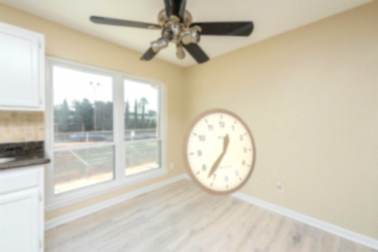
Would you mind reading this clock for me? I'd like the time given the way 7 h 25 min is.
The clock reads 12 h 37 min
